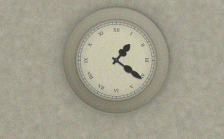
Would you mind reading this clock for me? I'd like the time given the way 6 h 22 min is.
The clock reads 1 h 21 min
